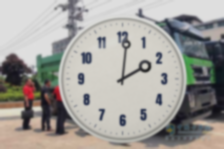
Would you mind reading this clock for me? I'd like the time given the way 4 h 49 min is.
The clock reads 2 h 01 min
